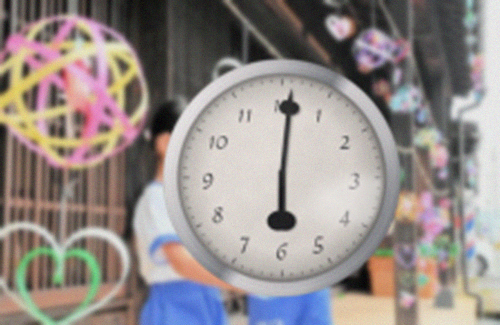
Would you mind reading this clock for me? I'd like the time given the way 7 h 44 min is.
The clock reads 6 h 01 min
